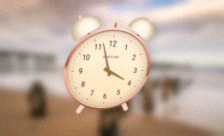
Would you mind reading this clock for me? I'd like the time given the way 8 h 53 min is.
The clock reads 3 h 57 min
